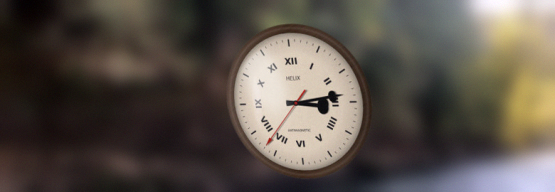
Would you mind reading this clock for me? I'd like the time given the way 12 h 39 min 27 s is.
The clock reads 3 h 13 min 37 s
